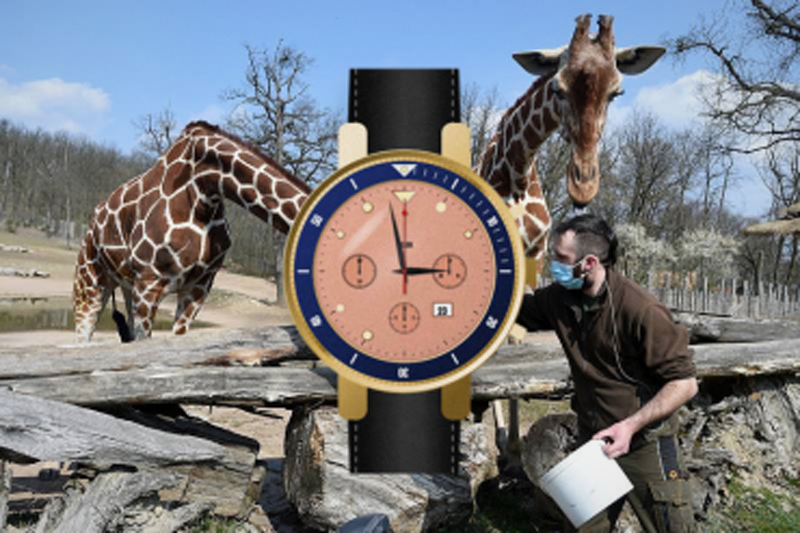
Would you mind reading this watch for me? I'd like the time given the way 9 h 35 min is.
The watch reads 2 h 58 min
